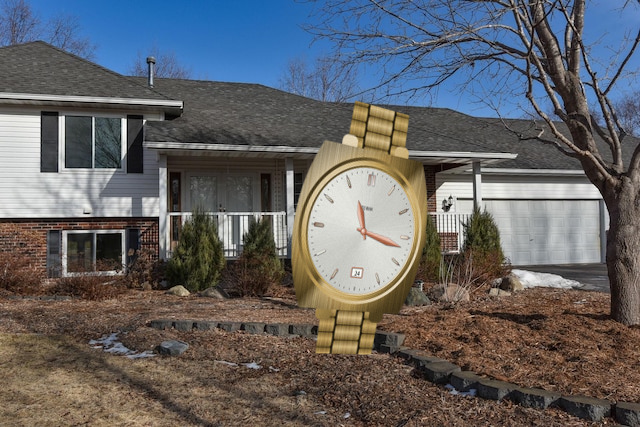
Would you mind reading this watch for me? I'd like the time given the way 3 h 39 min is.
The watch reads 11 h 17 min
